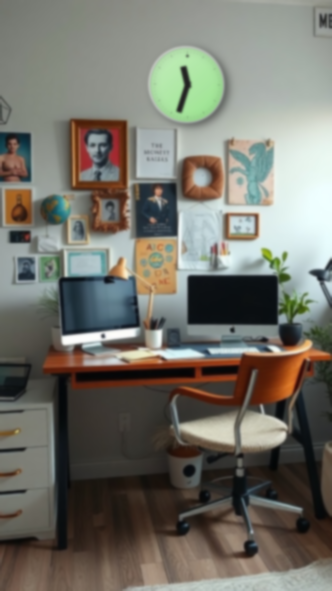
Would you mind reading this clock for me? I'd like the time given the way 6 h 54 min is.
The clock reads 11 h 33 min
